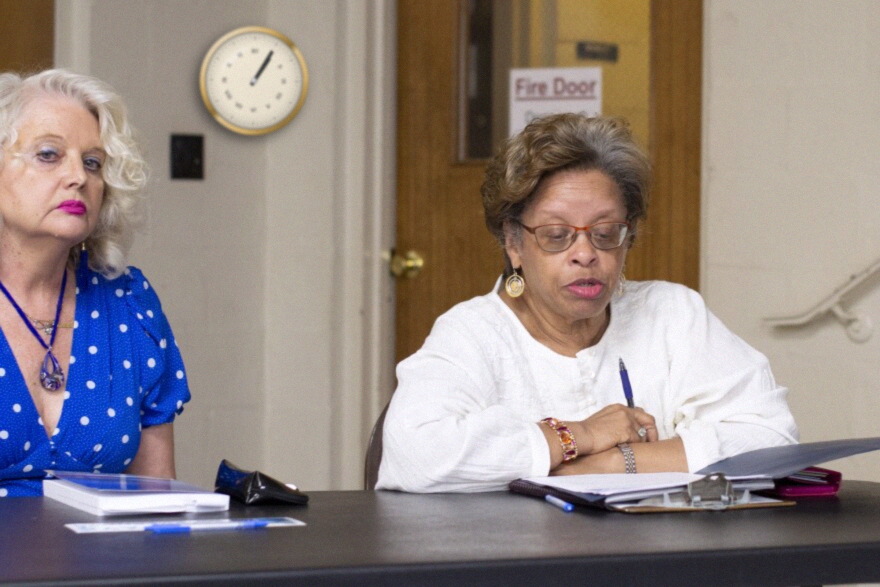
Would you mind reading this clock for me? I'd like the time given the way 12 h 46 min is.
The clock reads 1 h 05 min
